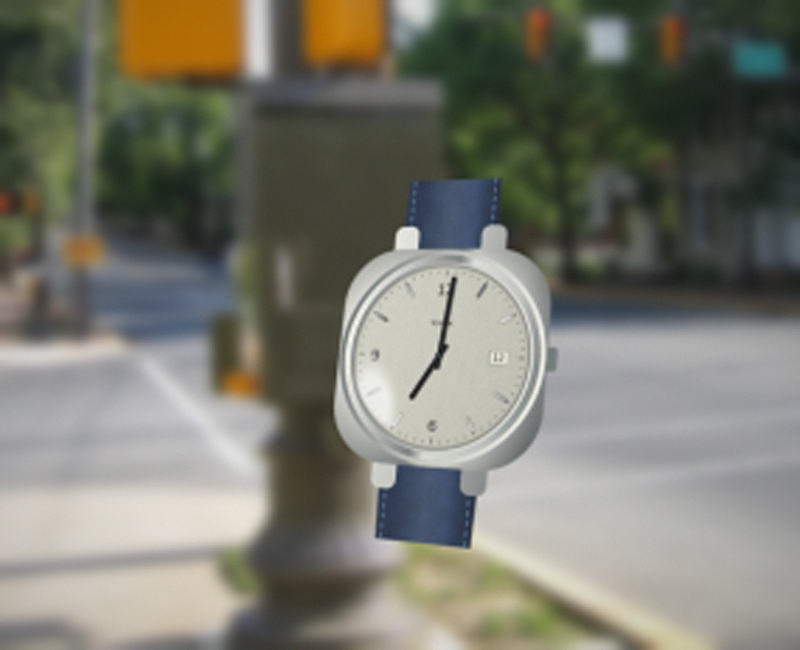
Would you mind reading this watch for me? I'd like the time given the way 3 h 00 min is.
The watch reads 7 h 01 min
